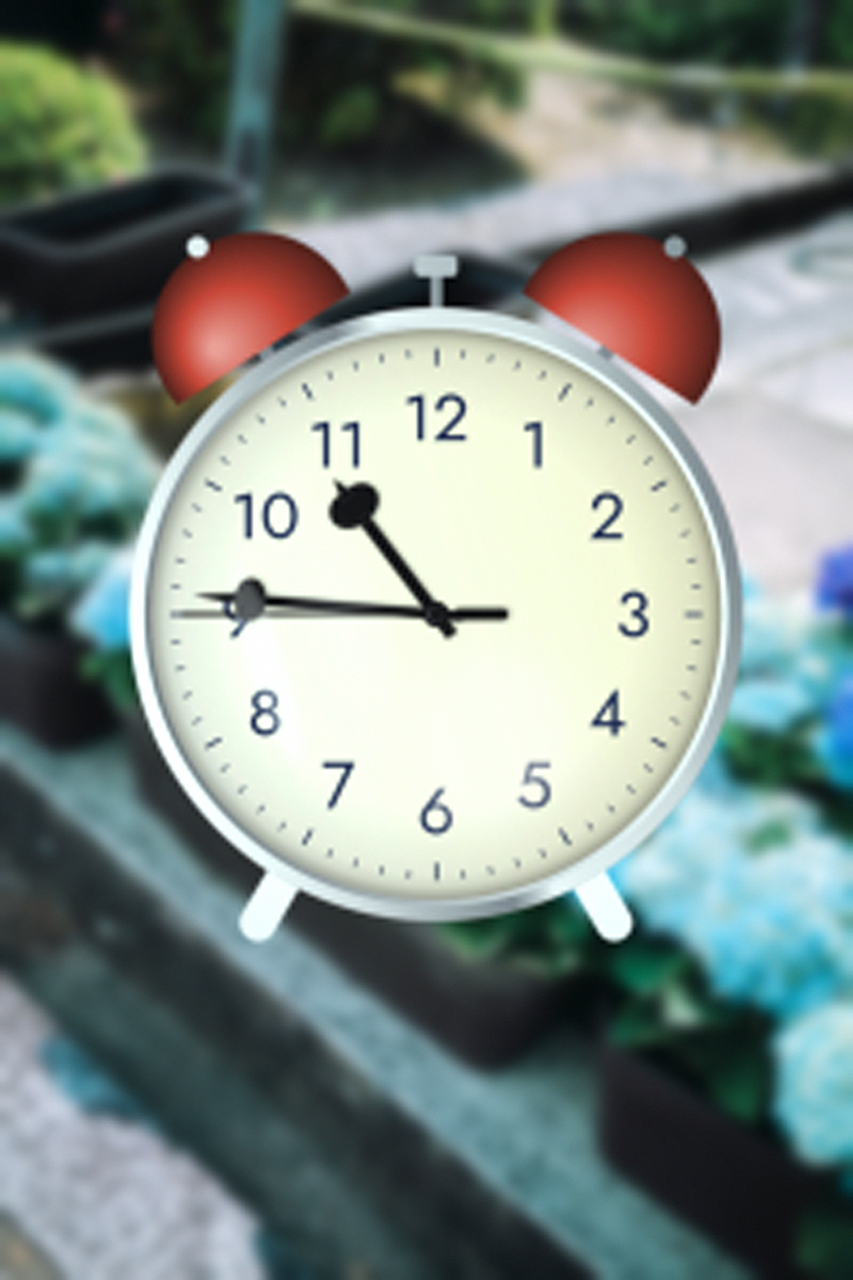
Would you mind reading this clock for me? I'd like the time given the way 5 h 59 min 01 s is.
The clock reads 10 h 45 min 45 s
